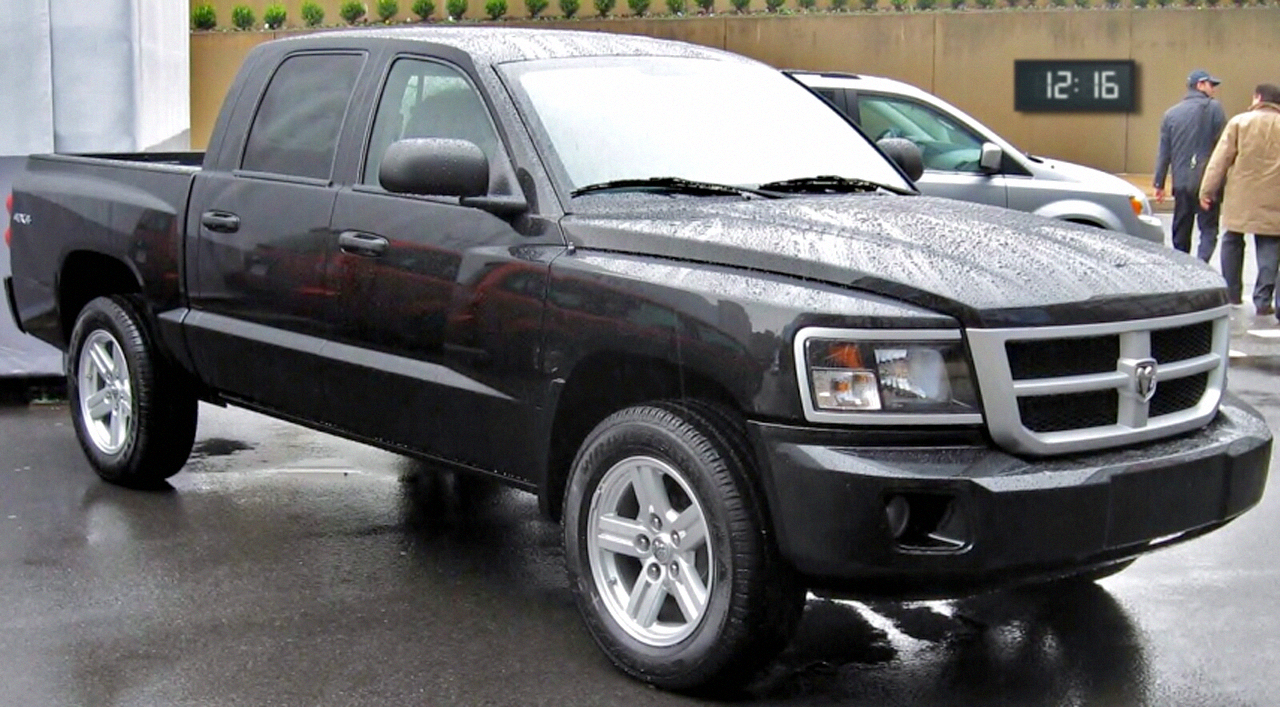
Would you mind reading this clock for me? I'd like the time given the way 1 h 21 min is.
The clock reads 12 h 16 min
